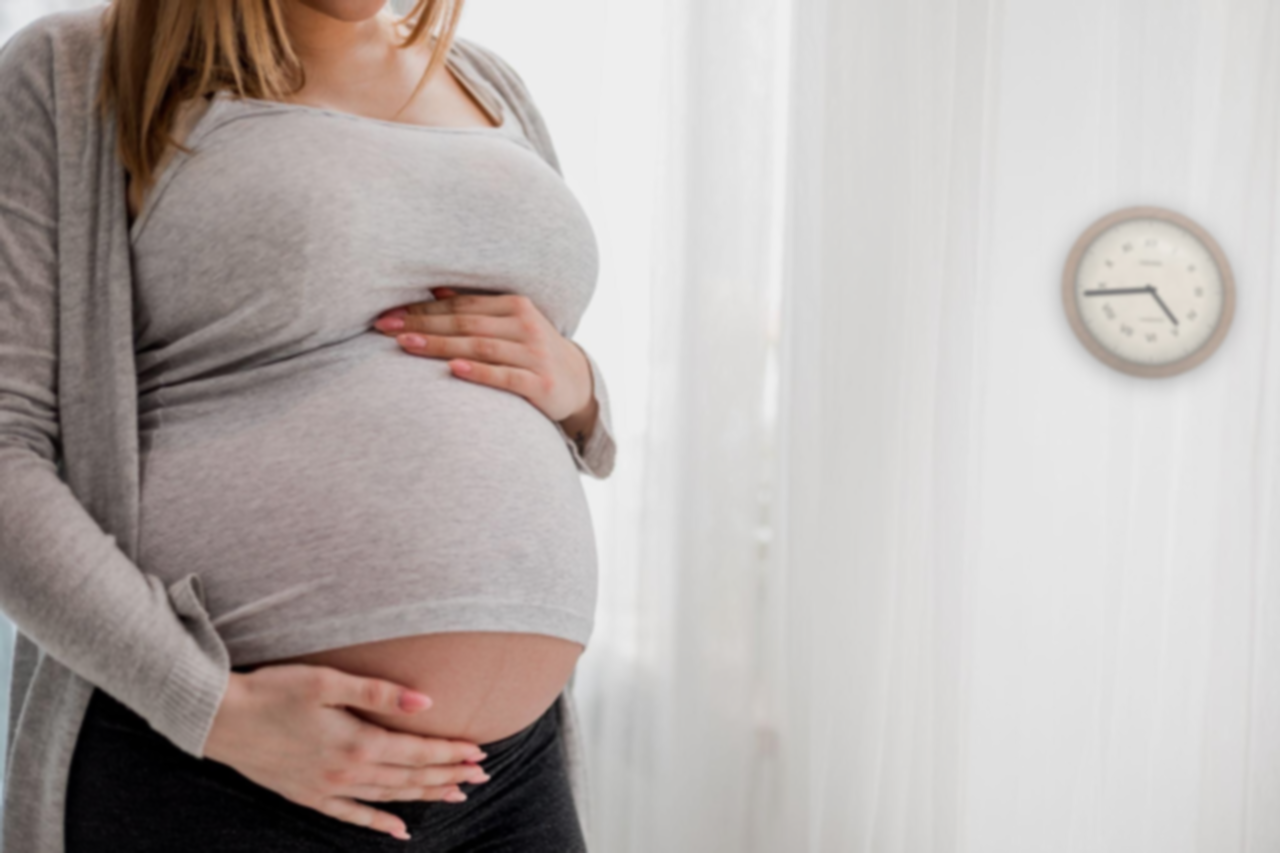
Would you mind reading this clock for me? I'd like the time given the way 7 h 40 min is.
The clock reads 4 h 44 min
